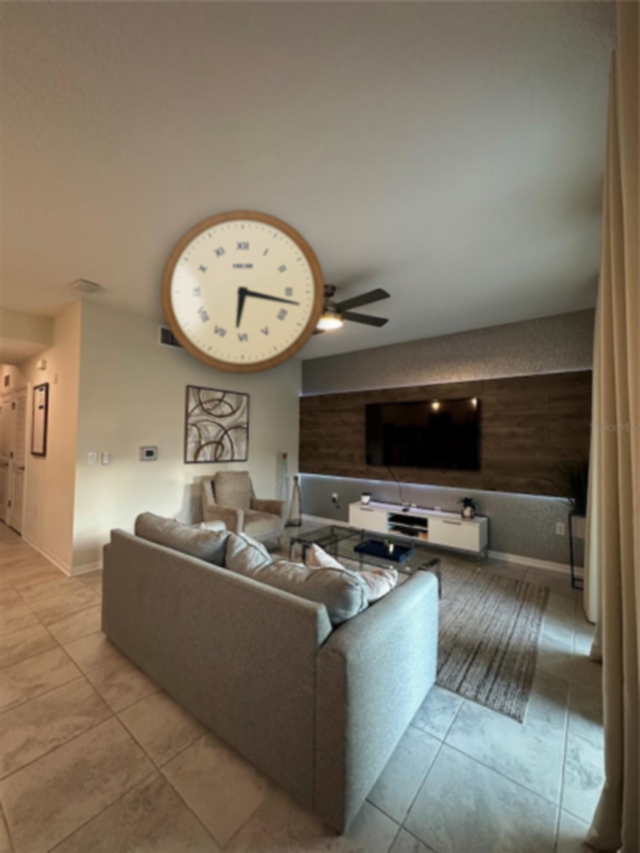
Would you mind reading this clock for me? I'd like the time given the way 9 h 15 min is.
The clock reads 6 h 17 min
